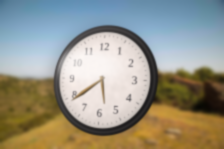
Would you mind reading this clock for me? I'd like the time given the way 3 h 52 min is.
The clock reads 5 h 39 min
